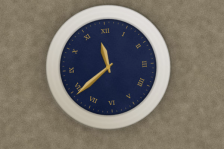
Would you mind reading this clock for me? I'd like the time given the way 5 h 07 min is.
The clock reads 11 h 39 min
